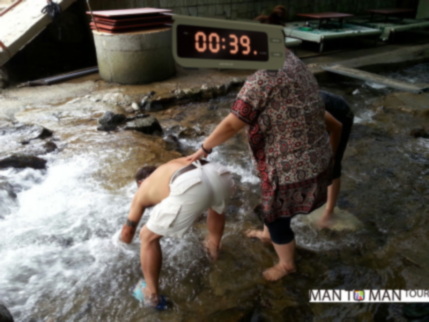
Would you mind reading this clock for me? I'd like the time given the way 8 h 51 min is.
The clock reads 0 h 39 min
